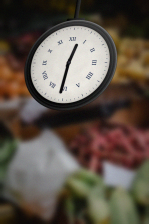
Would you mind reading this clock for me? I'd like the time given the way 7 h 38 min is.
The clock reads 12 h 31 min
